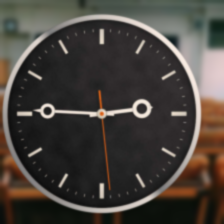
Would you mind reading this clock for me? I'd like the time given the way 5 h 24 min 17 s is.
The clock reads 2 h 45 min 29 s
